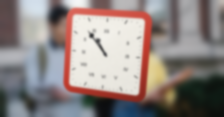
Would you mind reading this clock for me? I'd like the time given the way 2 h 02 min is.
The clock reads 10 h 53 min
